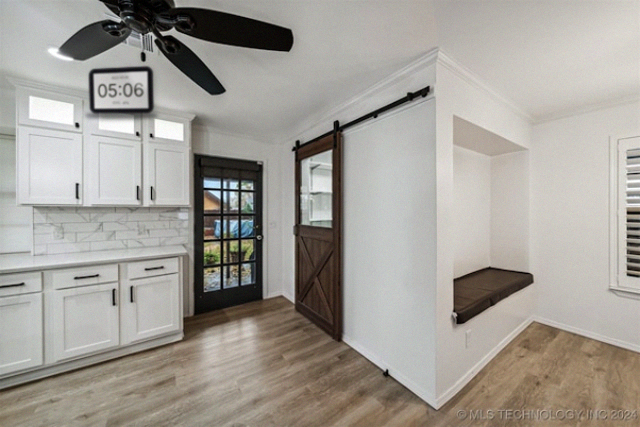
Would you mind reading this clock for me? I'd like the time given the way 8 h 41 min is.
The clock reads 5 h 06 min
